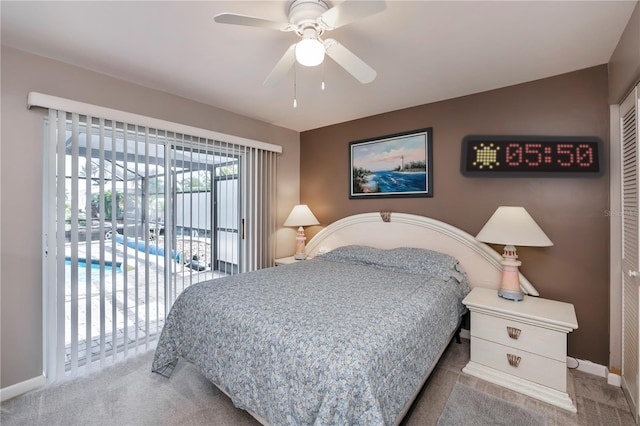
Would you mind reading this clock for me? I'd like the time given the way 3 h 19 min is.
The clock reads 5 h 50 min
